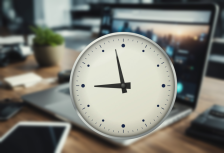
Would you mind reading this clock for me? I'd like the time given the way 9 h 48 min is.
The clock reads 8 h 58 min
